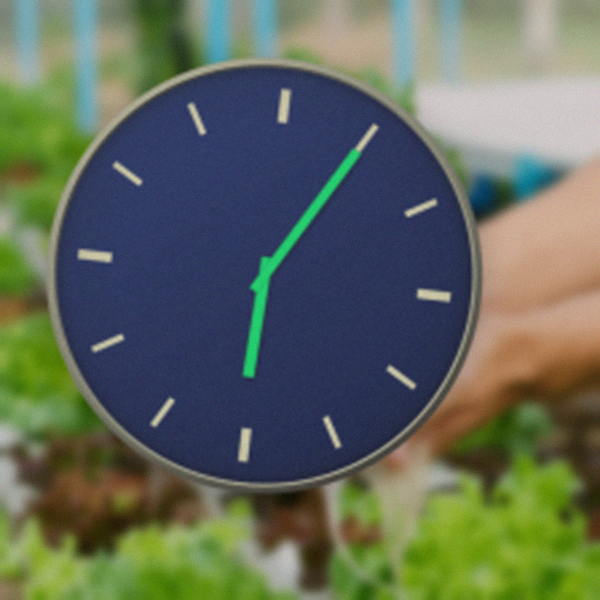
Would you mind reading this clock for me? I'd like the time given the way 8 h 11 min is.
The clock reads 6 h 05 min
